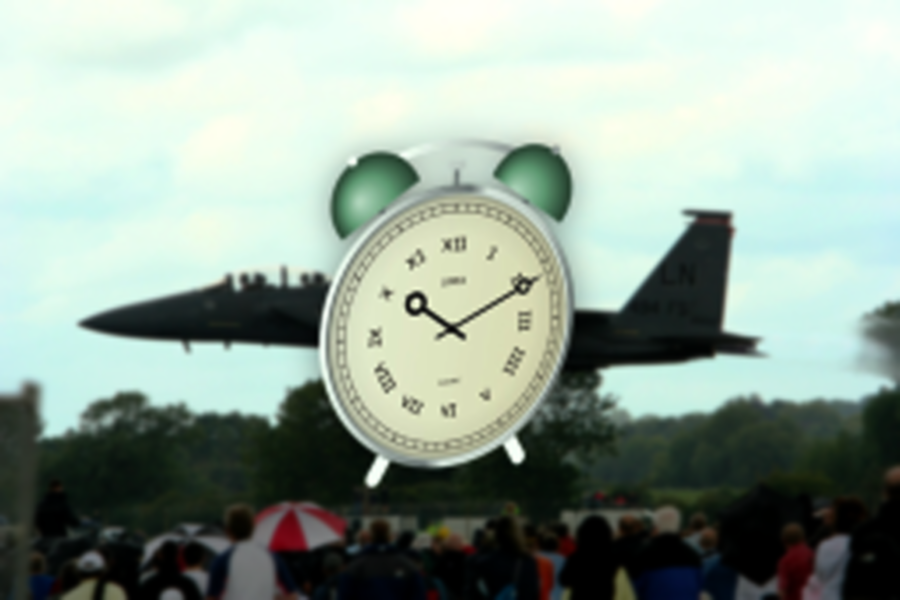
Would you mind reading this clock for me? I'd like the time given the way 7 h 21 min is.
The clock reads 10 h 11 min
